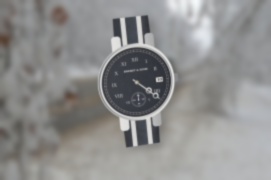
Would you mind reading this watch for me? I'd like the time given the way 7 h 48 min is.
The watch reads 4 h 22 min
